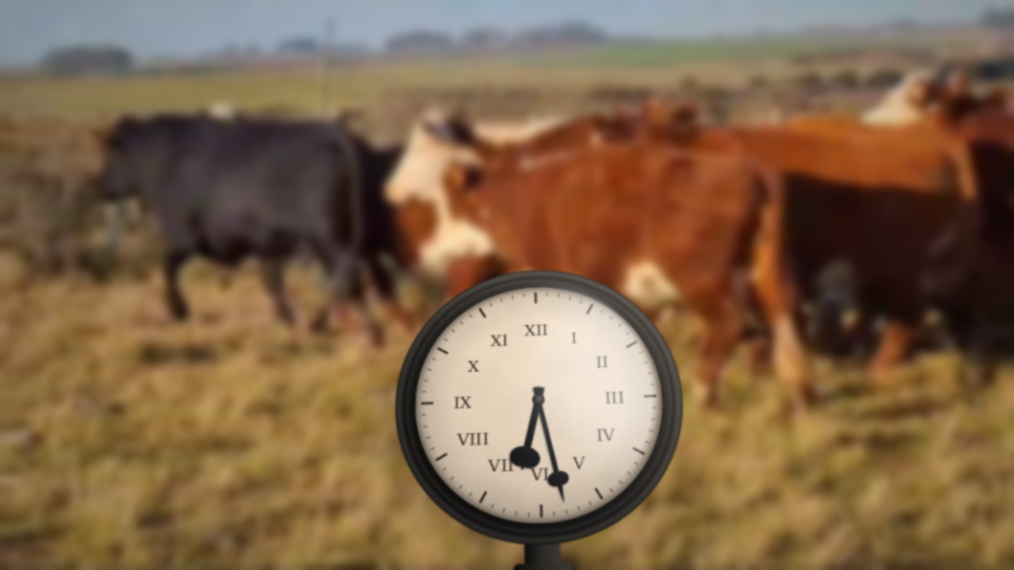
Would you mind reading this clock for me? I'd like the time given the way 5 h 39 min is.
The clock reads 6 h 28 min
